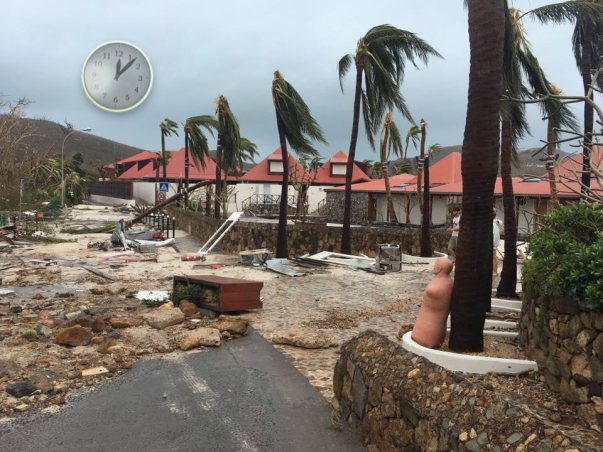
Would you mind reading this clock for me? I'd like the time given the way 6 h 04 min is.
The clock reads 12 h 07 min
